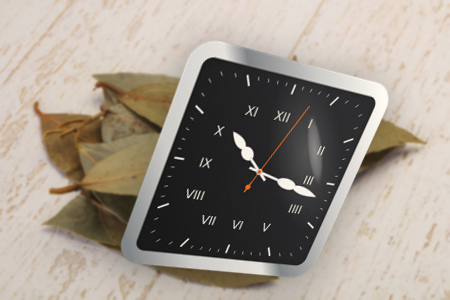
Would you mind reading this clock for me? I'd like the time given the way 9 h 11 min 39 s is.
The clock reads 10 h 17 min 03 s
